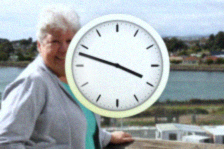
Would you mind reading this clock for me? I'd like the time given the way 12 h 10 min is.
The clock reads 3 h 48 min
